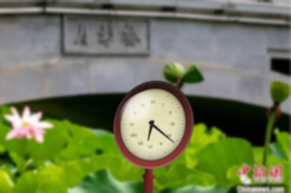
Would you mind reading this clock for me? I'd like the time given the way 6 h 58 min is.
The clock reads 6 h 21 min
